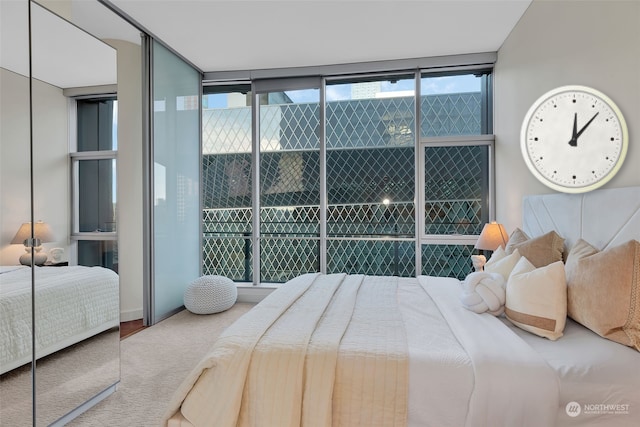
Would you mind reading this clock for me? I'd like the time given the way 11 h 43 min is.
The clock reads 12 h 07 min
